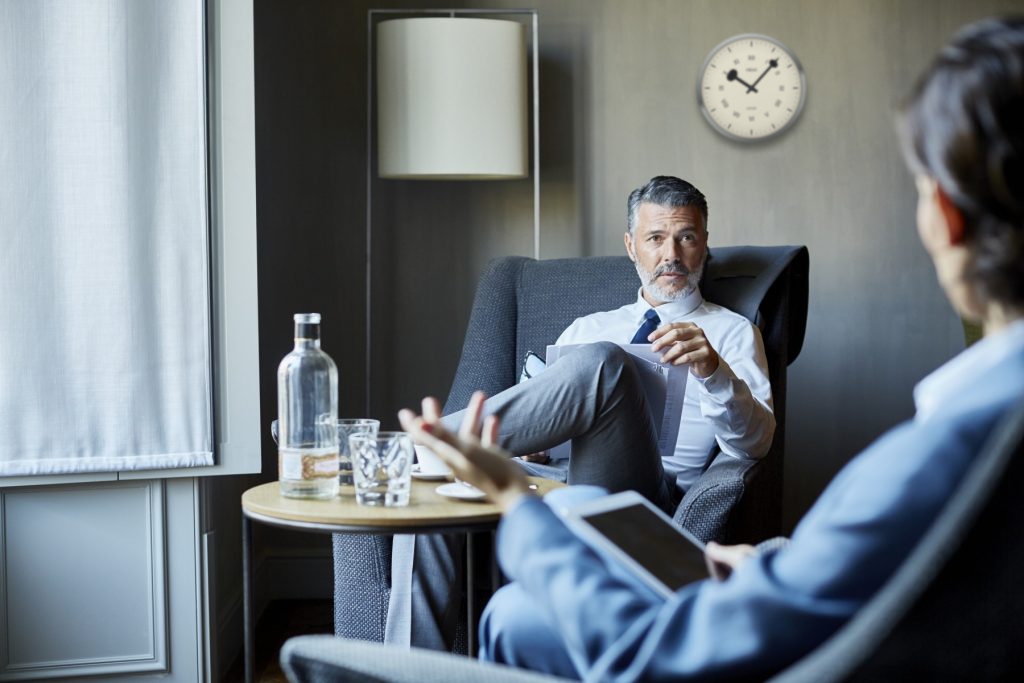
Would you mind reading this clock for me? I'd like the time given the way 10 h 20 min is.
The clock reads 10 h 07 min
